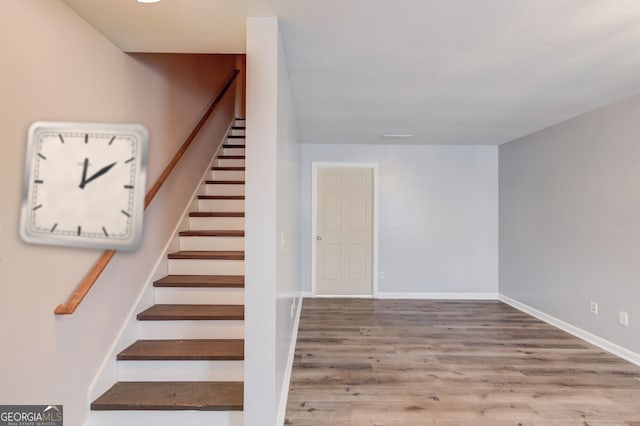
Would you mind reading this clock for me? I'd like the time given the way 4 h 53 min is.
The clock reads 12 h 09 min
